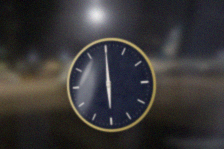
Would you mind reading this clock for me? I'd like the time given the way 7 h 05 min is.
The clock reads 6 h 00 min
